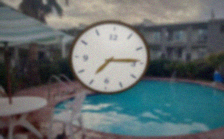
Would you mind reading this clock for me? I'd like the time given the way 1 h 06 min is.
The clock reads 7 h 14 min
